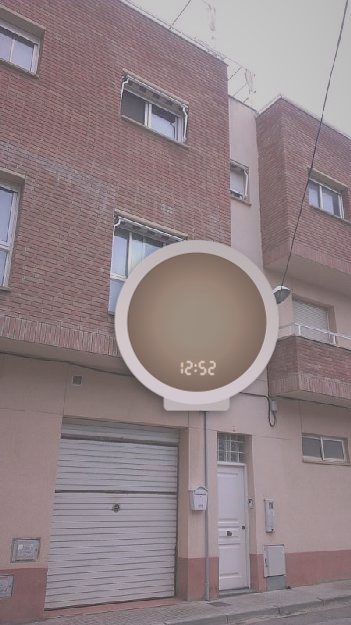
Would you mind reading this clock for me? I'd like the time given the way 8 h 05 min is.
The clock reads 12 h 52 min
